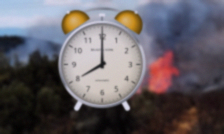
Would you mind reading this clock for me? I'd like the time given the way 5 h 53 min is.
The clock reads 8 h 00 min
